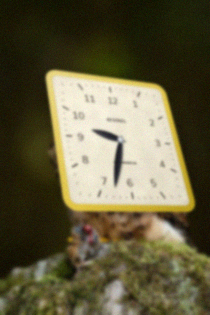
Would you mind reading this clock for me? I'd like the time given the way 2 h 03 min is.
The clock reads 9 h 33 min
